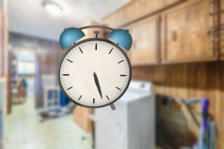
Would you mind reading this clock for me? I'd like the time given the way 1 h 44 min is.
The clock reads 5 h 27 min
